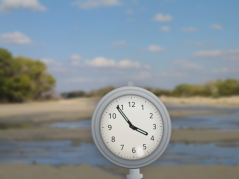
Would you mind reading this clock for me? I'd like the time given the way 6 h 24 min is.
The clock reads 3 h 54 min
